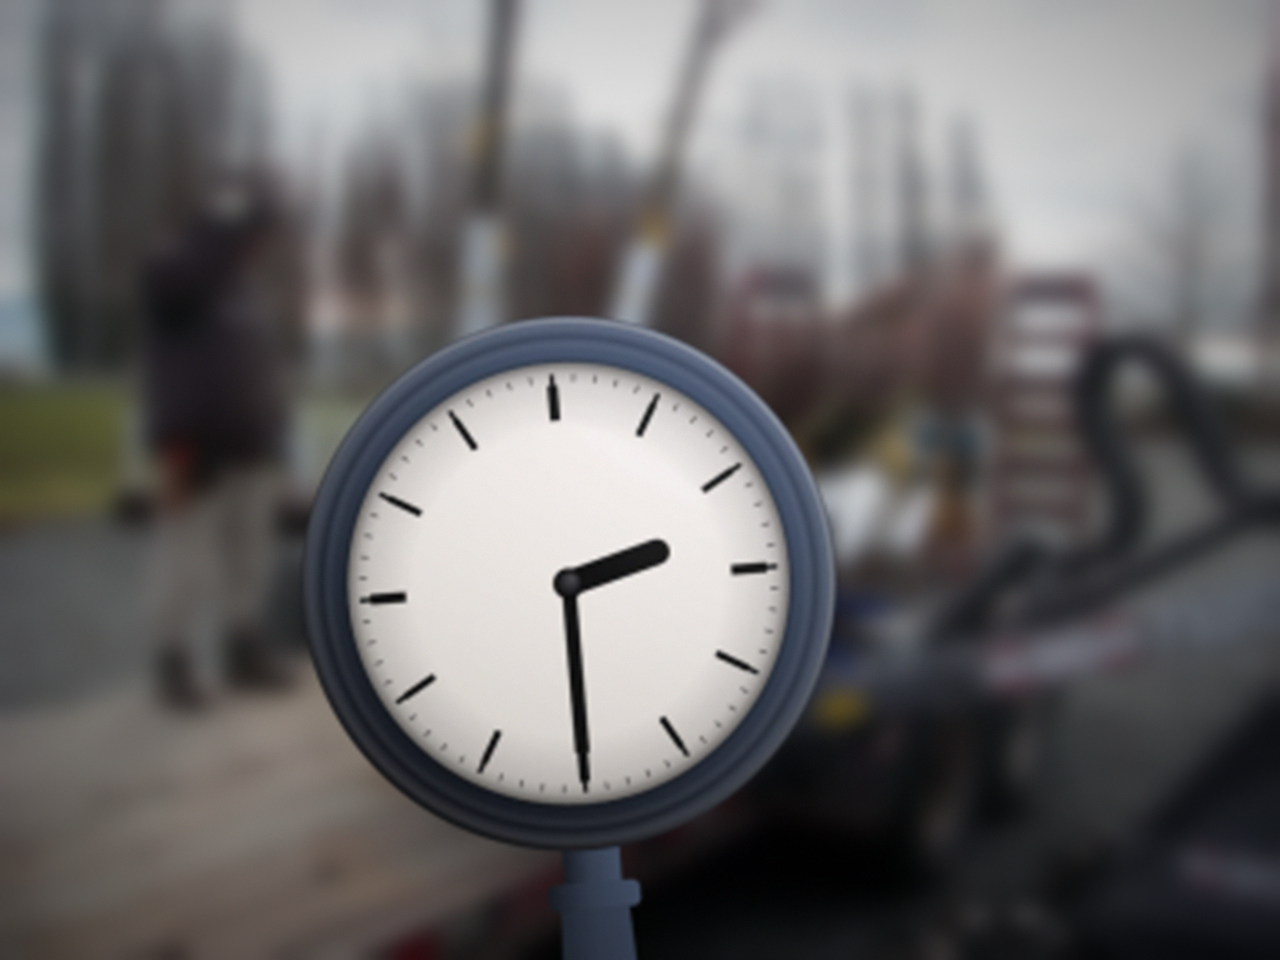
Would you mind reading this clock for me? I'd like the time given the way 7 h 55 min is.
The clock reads 2 h 30 min
